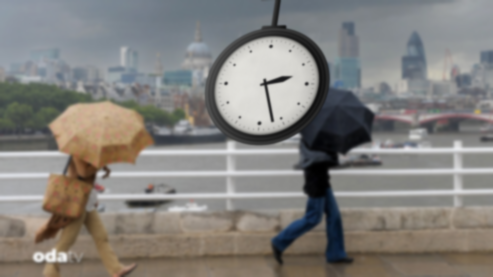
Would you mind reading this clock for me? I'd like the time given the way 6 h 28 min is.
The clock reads 2 h 27 min
